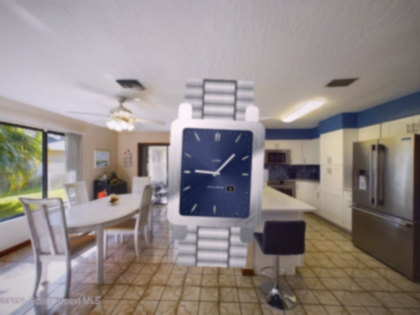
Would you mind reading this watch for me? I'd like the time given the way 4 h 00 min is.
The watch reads 9 h 07 min
